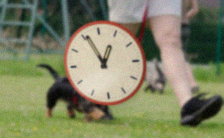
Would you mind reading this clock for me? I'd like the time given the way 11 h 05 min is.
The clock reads 12 h 56 min
